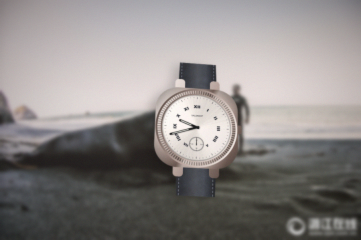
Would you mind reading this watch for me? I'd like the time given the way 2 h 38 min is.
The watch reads 9 h 42 min
